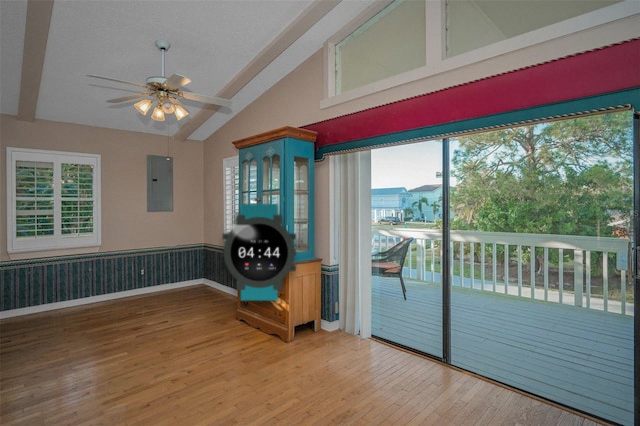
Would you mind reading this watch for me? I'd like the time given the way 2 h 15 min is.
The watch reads 4 h 44 min
